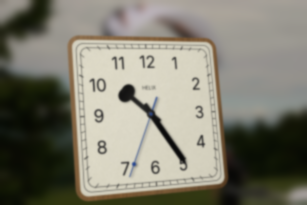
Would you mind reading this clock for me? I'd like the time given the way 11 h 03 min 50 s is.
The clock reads 10 h 24 min 34 s
